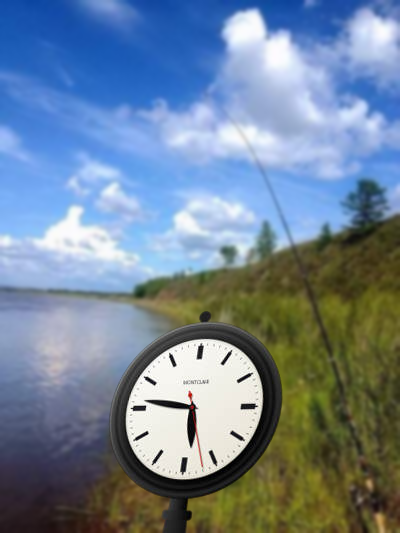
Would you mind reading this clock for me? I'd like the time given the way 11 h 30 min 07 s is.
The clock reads 5 h 46 min 27 s
